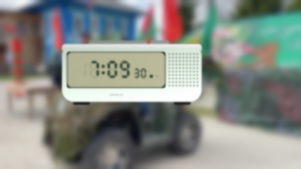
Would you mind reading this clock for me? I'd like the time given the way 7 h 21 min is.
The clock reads 7 h 09 min
